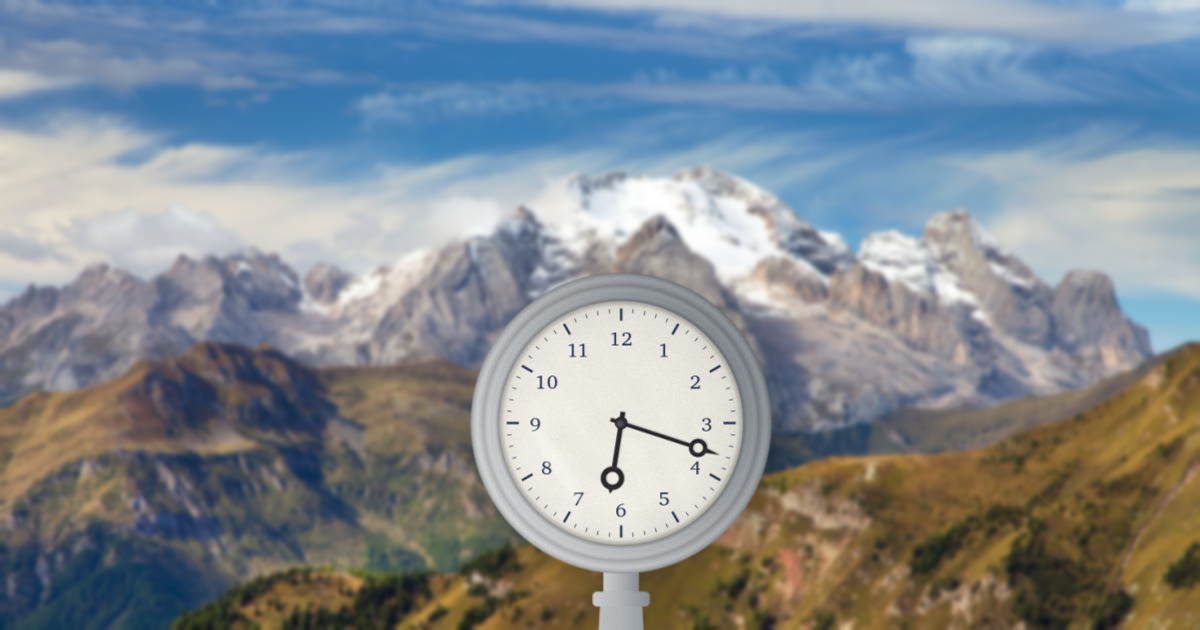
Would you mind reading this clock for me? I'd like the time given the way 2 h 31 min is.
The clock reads 6 h 18 min
